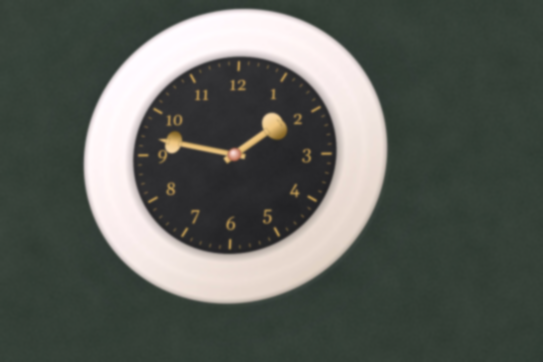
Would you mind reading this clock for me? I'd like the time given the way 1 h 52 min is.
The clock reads 1 h 47 min
